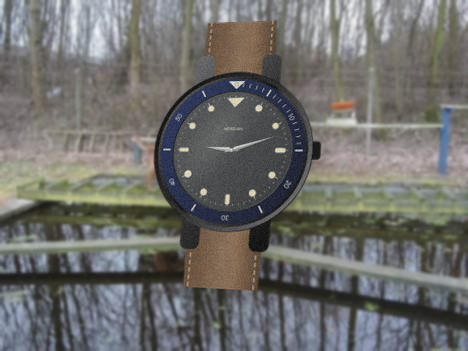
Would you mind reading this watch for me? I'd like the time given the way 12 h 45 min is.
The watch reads 9 h 12 min
